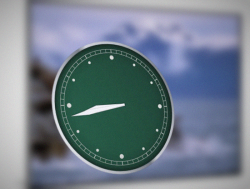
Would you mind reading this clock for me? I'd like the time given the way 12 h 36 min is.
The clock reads 8 h 43 min
